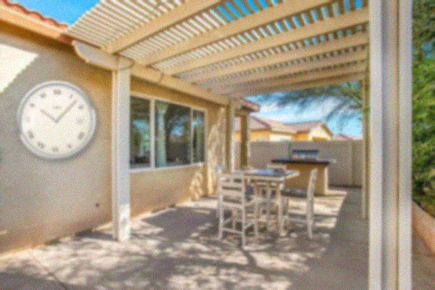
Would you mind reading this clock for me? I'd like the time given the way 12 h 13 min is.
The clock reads 10 h 07 min
